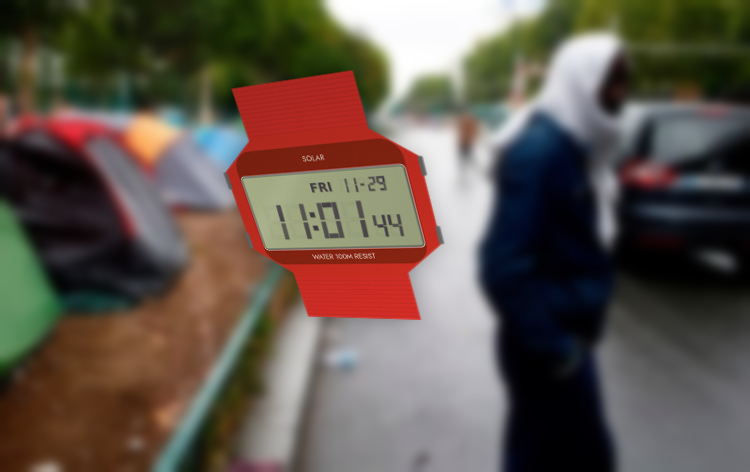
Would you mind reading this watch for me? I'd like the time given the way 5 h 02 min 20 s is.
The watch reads 11 h 01 min 44 s
